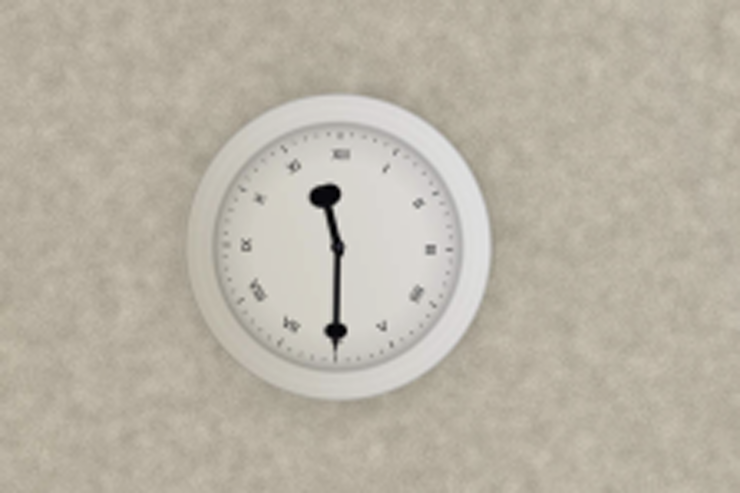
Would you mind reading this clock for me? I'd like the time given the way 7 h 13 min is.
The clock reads 11 h 30 min
